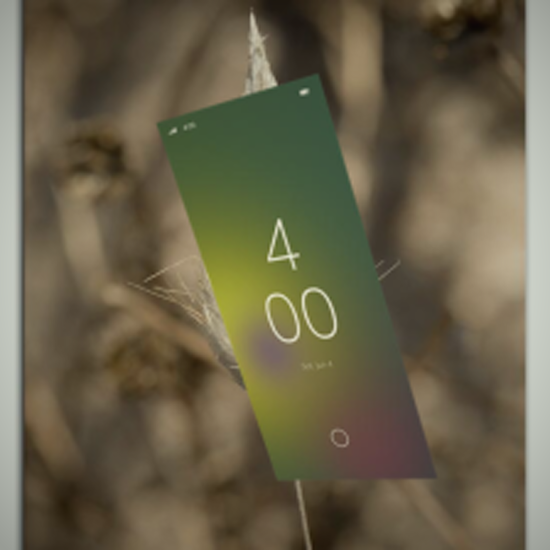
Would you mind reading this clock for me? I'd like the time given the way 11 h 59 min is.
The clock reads 4 h 00 min
